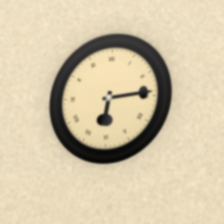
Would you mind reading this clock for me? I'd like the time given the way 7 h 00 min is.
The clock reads 6 h 14 min
